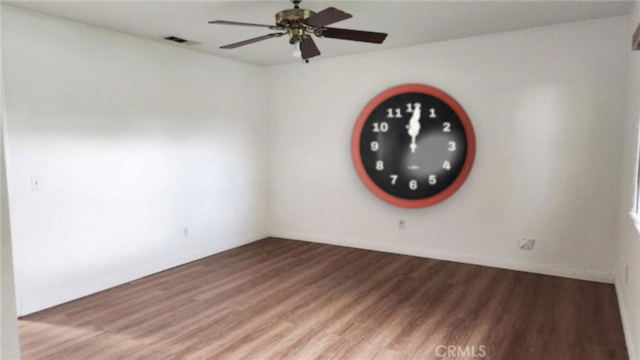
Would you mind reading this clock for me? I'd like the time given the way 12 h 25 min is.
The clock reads 12 h 01 min
